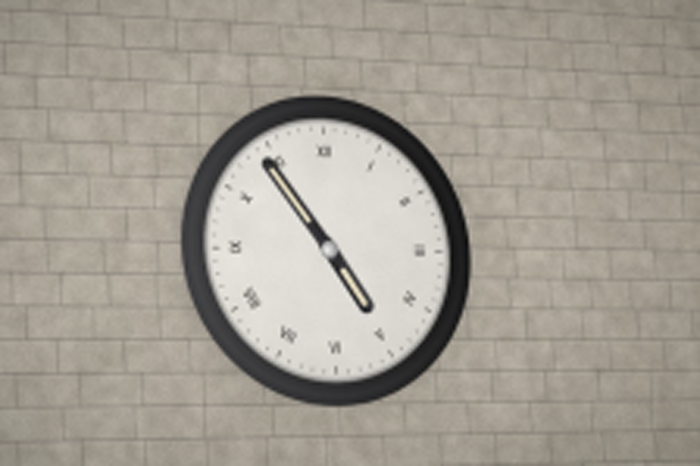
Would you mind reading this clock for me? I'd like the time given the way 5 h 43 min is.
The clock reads 4 h 54 min
